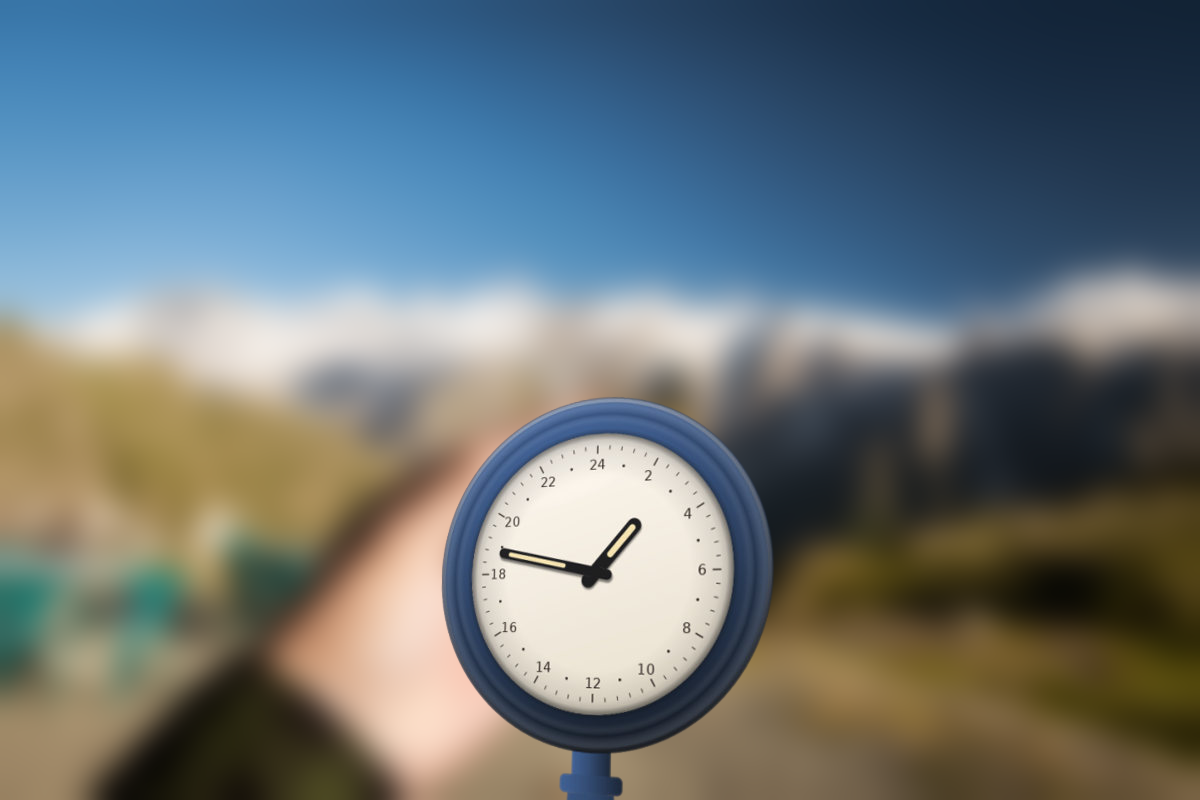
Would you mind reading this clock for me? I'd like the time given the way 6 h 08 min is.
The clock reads 2 h 47 min
